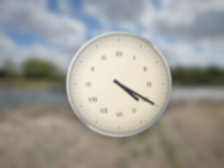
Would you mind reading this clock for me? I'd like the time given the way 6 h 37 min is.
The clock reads 4 h 20 min
